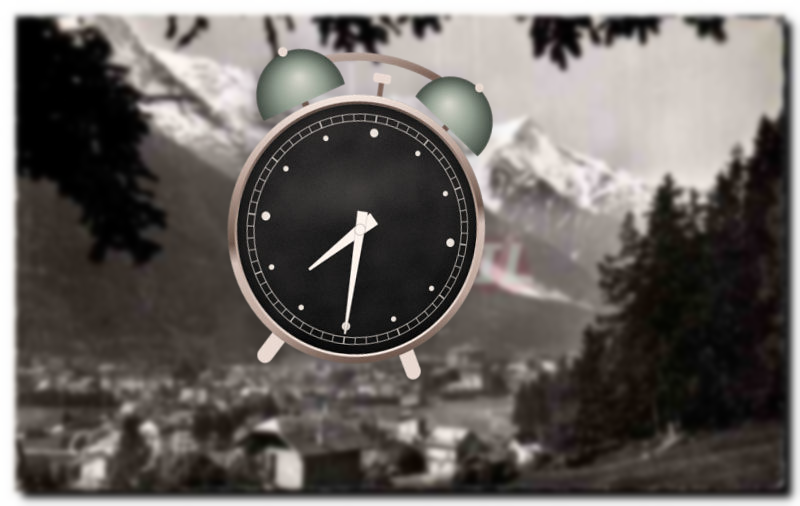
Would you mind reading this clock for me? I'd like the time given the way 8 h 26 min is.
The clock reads 7 h 30 min
